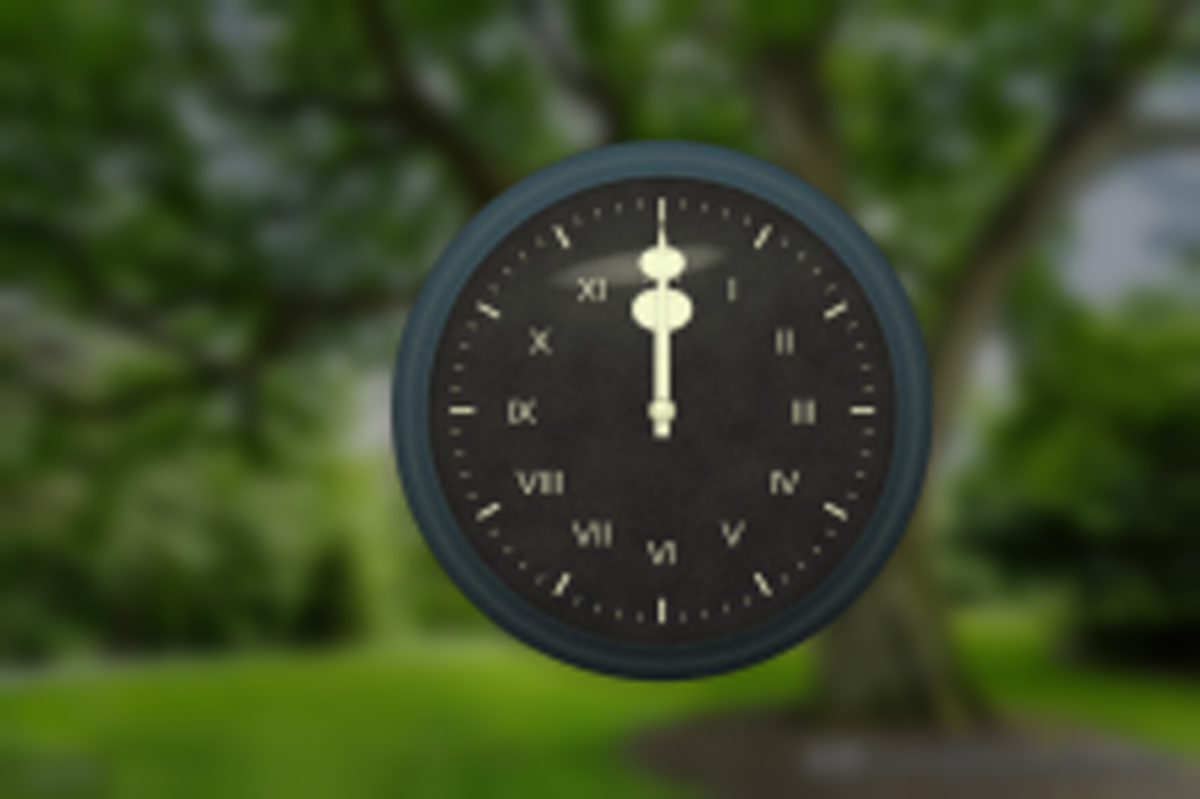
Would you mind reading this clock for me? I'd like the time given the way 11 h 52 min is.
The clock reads 12 h 00 min
